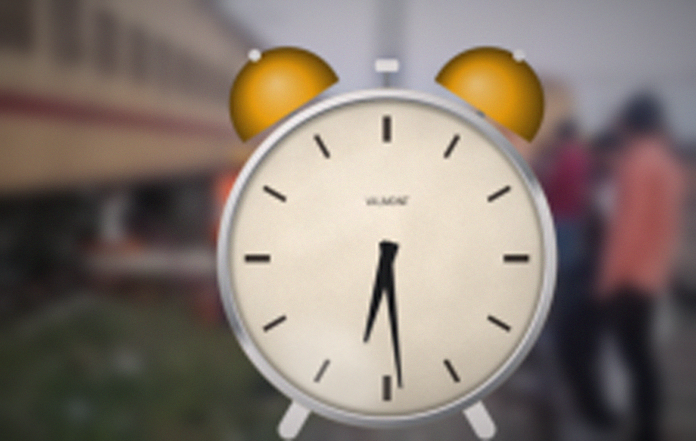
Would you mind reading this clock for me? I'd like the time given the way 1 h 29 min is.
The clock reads 6 h 29 min
